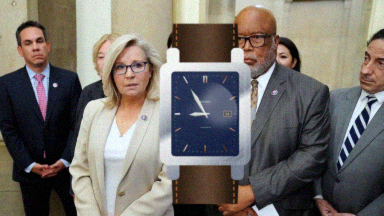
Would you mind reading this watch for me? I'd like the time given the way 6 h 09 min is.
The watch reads 8 h 55 min
